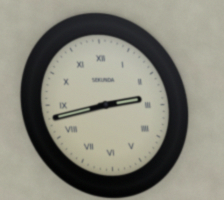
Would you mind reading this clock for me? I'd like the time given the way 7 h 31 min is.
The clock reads 2 h 43 min
